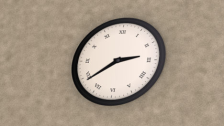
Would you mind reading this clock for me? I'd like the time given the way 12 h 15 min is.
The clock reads 2 h 39 min
